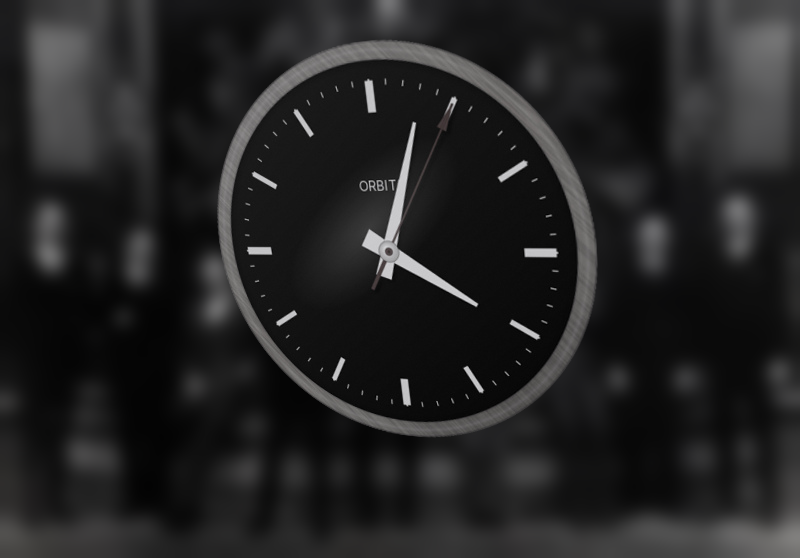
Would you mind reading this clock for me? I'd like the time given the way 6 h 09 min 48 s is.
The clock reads 4 h 03 min 05 s
